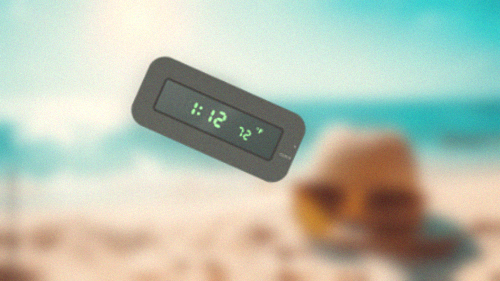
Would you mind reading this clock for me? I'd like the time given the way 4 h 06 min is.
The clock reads 1 h 12 min
